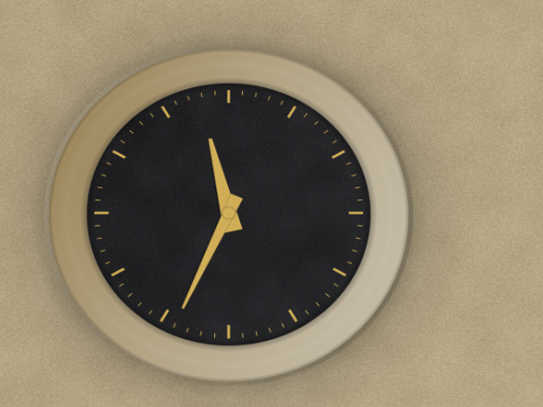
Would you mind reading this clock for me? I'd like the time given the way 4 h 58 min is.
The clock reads 11 h 34 min
